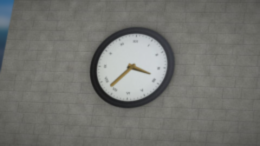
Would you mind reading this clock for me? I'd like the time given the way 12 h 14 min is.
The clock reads 3 h 37 min
